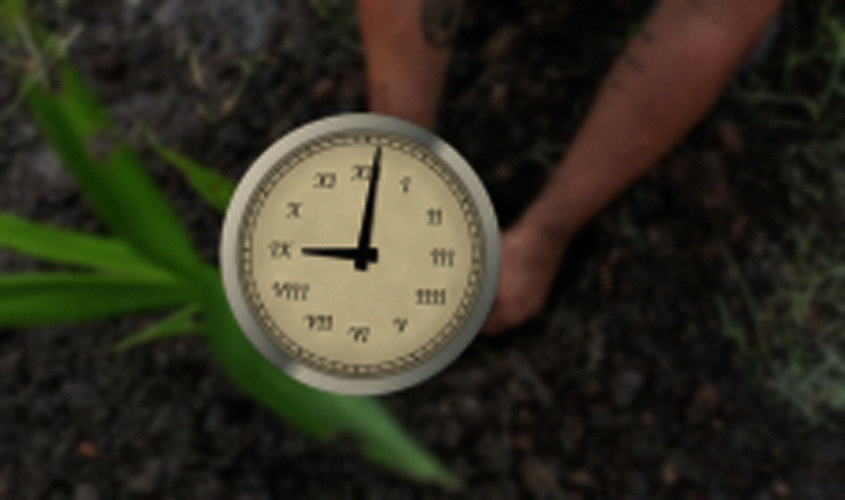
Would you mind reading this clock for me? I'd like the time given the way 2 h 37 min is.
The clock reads 9 h 01 min
